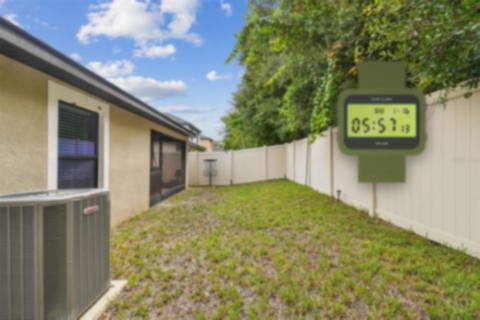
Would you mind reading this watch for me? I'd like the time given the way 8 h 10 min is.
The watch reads 5 h 57 min
